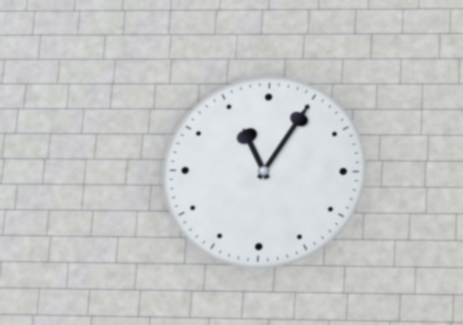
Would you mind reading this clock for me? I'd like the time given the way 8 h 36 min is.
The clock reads 11 h 05 min
